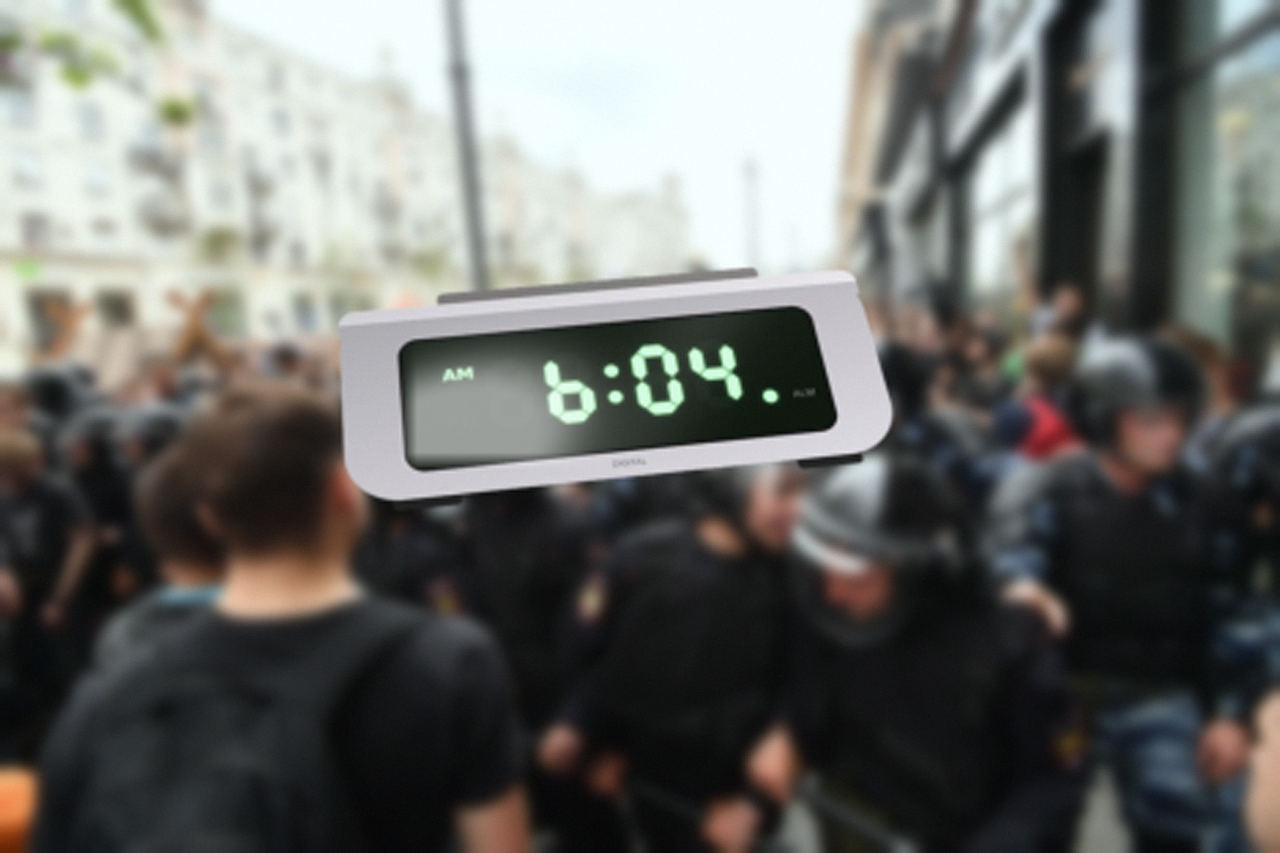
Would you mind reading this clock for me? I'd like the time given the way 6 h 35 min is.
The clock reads 6 h 04 min
